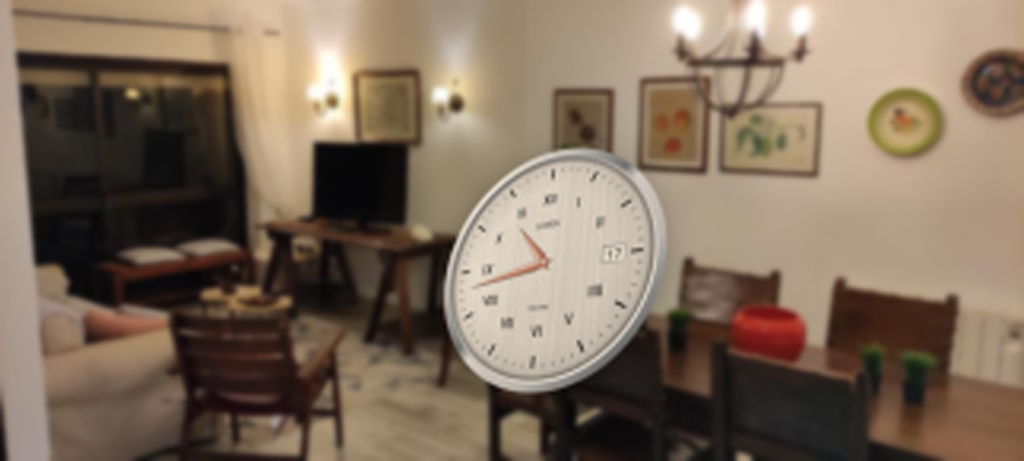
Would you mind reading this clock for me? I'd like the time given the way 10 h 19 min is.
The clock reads 10 h 43 min
